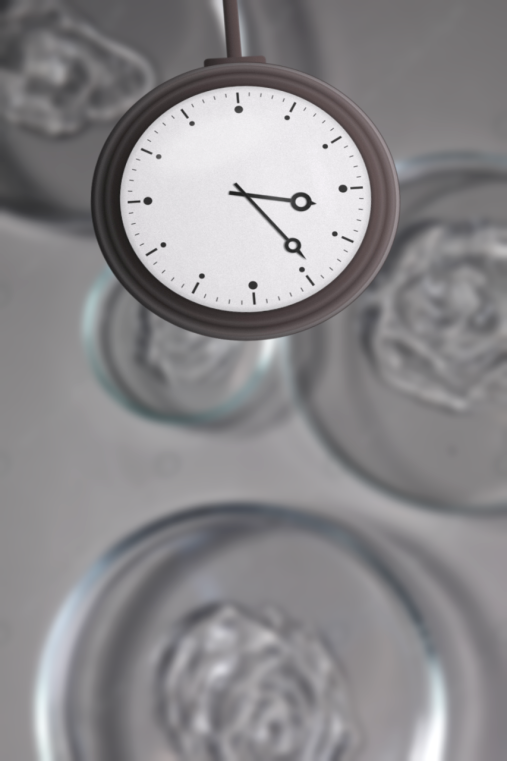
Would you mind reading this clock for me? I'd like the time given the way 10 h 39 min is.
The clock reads 3 h 24 min
